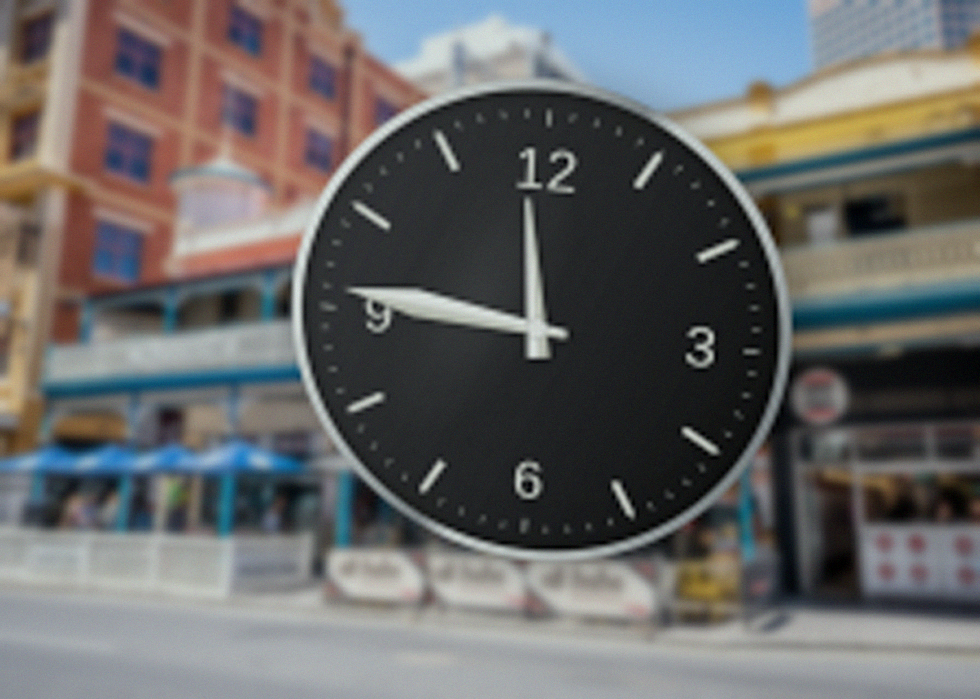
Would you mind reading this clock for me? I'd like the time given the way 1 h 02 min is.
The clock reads 11 h 46 min
